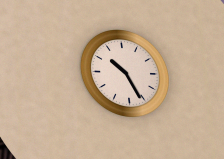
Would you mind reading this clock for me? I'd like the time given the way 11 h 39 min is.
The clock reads 10 h 26 min
